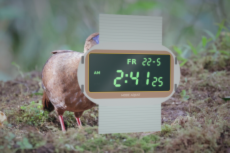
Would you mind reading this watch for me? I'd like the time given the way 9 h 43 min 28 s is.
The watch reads 2 h 41 min 25 s
